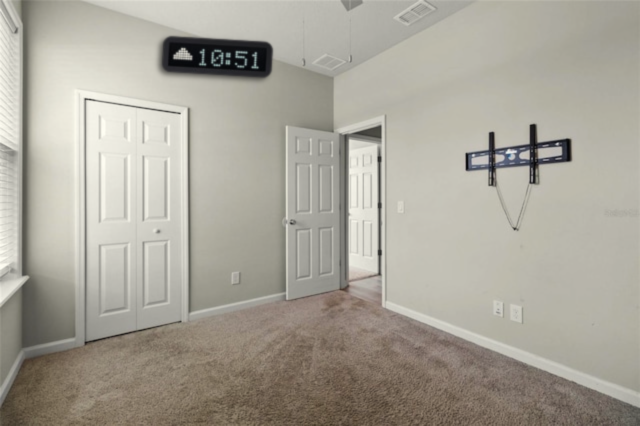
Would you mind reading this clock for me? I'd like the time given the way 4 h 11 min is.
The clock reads 10 h 51 min
